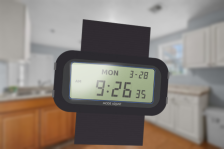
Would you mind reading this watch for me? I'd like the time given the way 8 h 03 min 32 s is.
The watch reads 9 h 26 min 35 s
